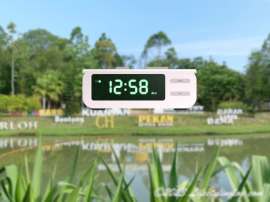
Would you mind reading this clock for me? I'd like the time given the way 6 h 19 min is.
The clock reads 12 h 58 min
